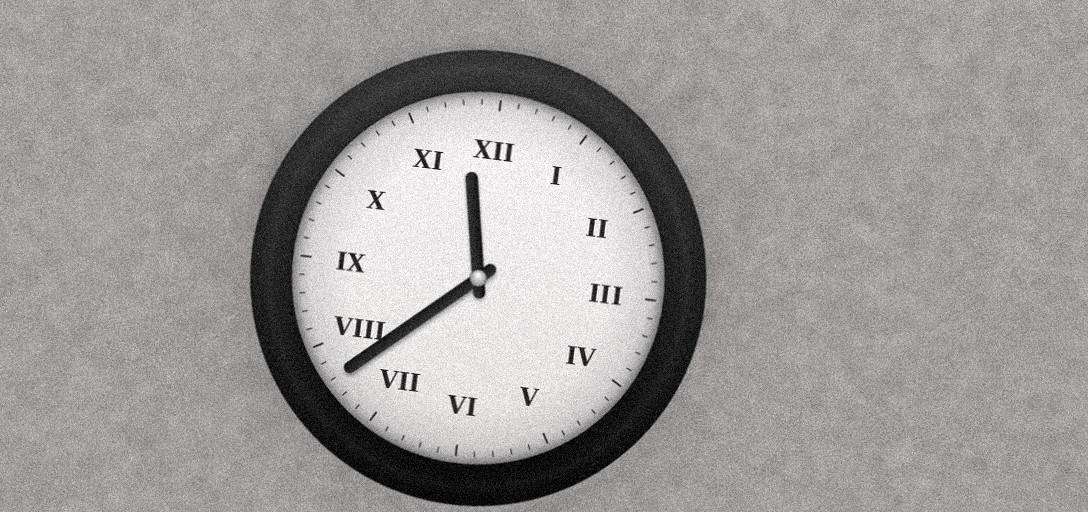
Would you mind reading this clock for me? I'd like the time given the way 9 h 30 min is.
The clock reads 11 h 38 min
